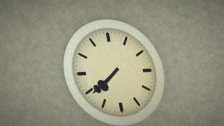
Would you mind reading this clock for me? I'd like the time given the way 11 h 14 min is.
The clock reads 7 h 39 min
